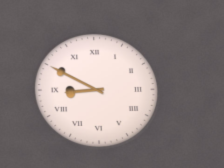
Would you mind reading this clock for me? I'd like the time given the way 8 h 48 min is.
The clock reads 8 h 50 min
